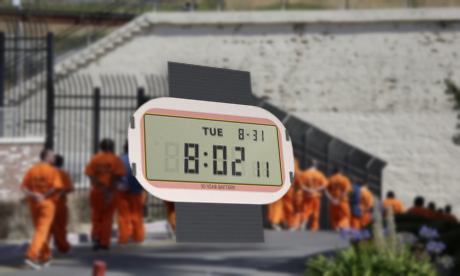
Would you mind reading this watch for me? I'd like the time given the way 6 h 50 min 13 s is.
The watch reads 8 h 02 min 11 s
